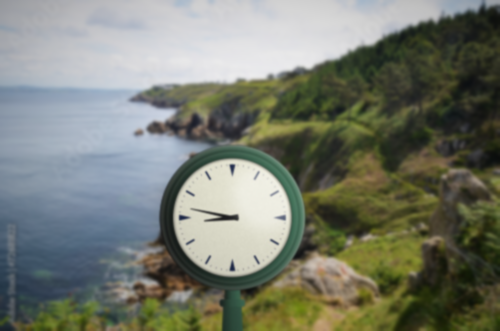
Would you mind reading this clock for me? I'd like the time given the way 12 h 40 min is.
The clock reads 8 h 47 min
